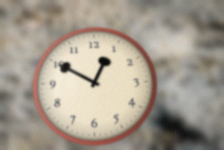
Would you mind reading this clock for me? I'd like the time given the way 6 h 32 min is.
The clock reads 12 h 50 min
